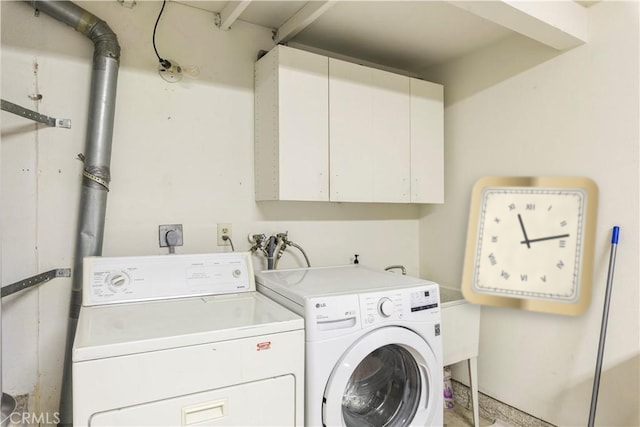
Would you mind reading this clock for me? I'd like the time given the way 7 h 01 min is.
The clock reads 11 h 13 min
